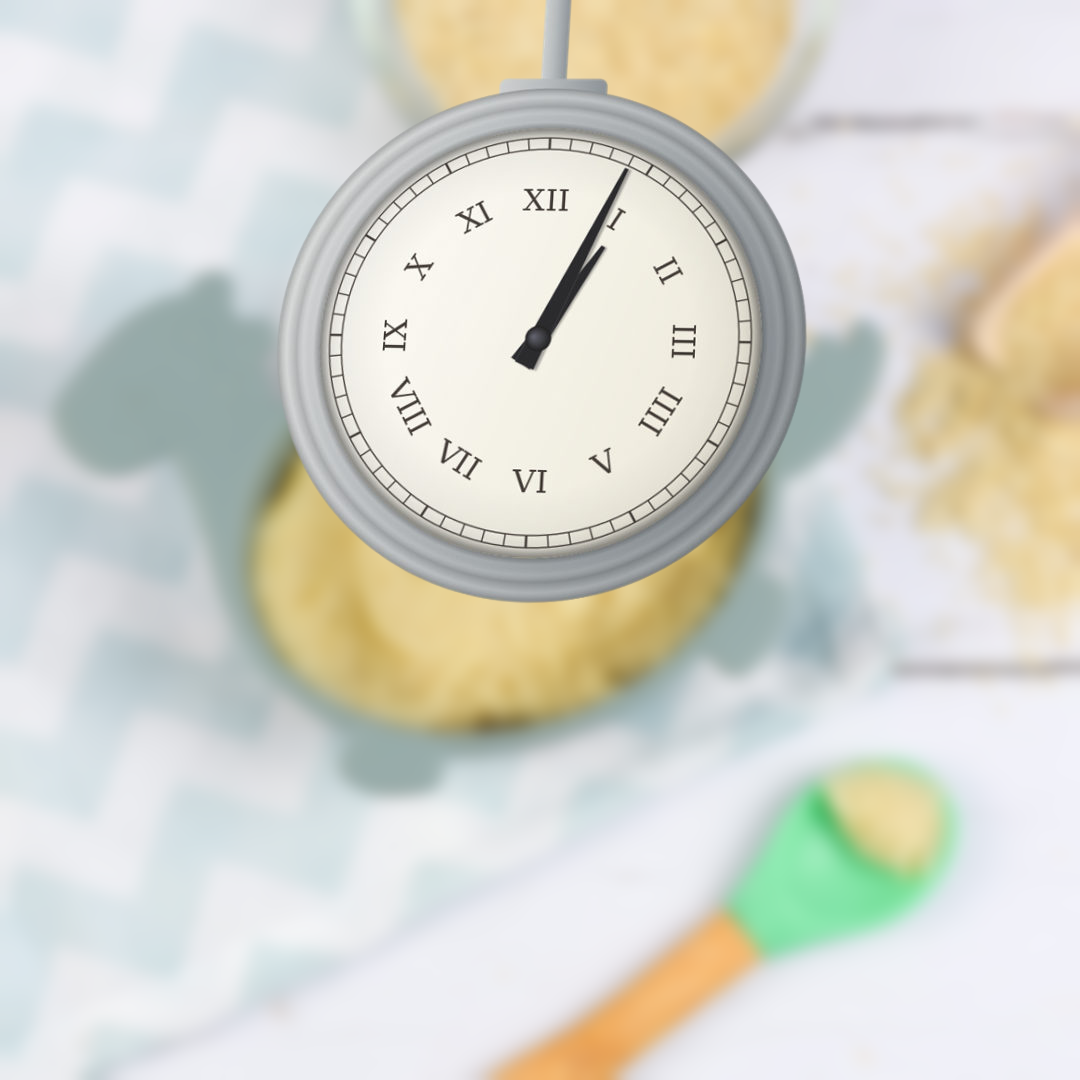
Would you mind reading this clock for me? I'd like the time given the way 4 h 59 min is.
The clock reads 1 h 04 min
